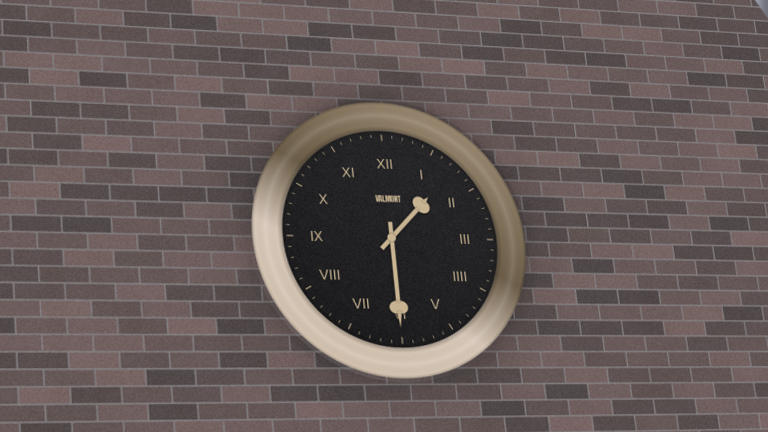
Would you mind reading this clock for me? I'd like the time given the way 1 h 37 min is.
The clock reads 1 h 30 min
